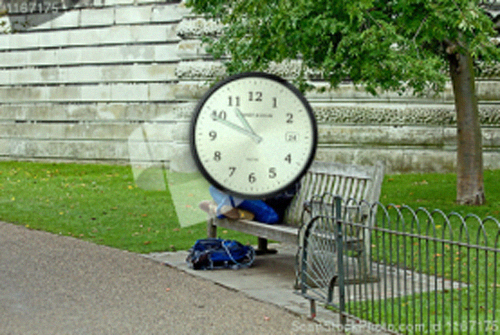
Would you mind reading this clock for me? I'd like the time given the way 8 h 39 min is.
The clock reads 10 h 49 min
